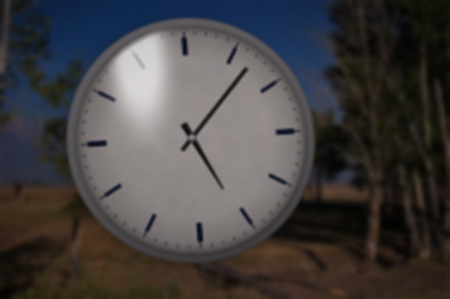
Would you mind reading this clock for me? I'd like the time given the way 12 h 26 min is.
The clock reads 5 h 07 min
